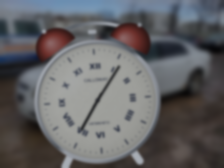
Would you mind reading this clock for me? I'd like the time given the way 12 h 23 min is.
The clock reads 7 h 06 min
